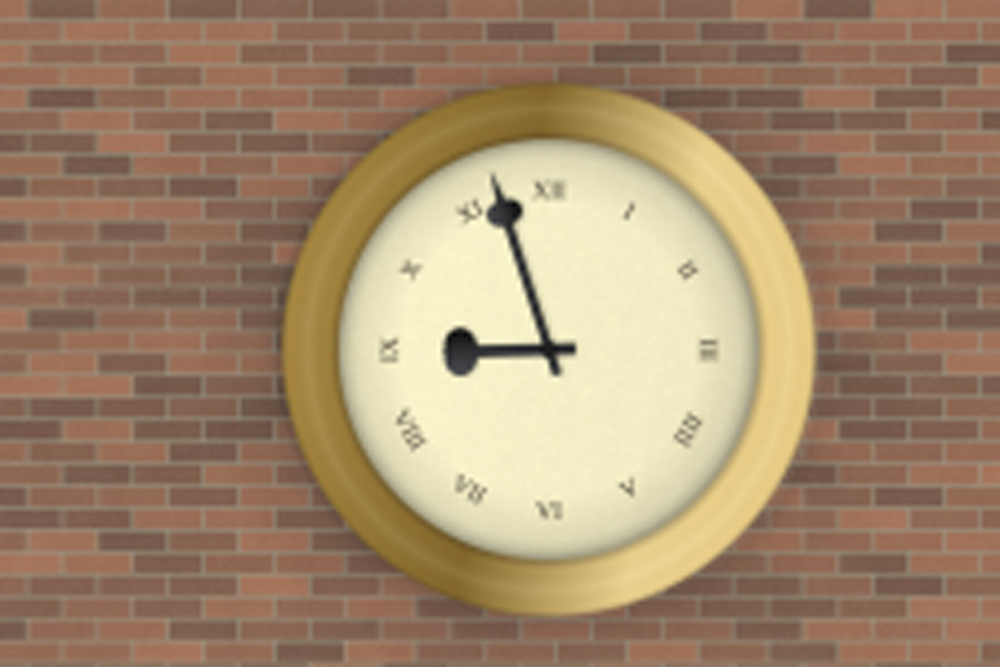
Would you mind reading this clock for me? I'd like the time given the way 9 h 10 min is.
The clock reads 8 h 57 min
